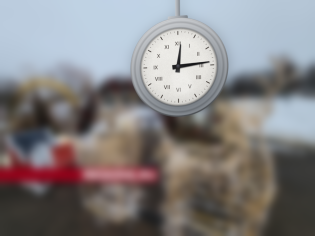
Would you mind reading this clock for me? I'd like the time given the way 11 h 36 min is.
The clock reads 12 h 14 min
